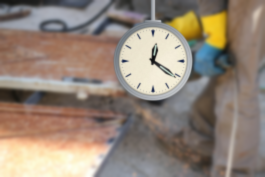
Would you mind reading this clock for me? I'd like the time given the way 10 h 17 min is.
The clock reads 12 h 21 min
